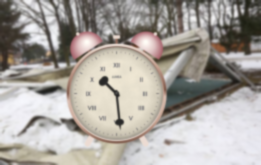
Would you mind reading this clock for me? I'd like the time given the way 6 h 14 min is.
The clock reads 10 h 29 min
